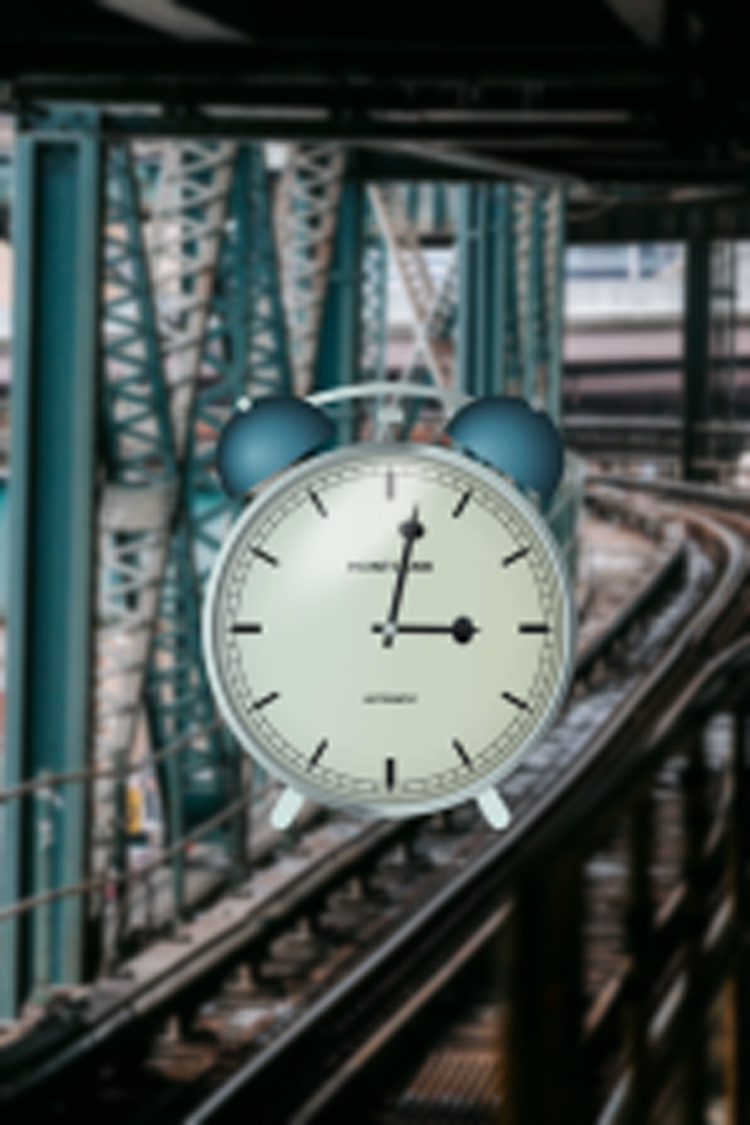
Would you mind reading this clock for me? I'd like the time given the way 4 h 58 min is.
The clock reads 3 h 02 min
